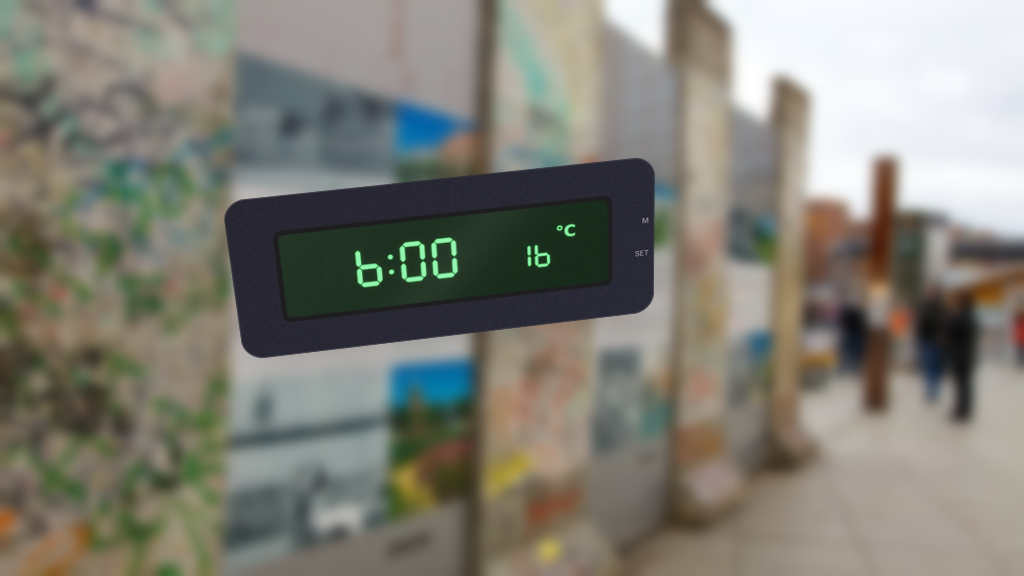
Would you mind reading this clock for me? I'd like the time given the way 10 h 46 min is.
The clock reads 6 h 00 min
